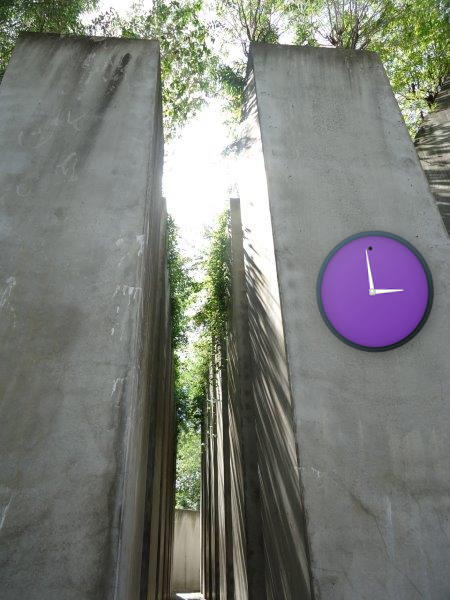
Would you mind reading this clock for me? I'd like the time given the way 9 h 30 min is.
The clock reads 2 h 59 min
